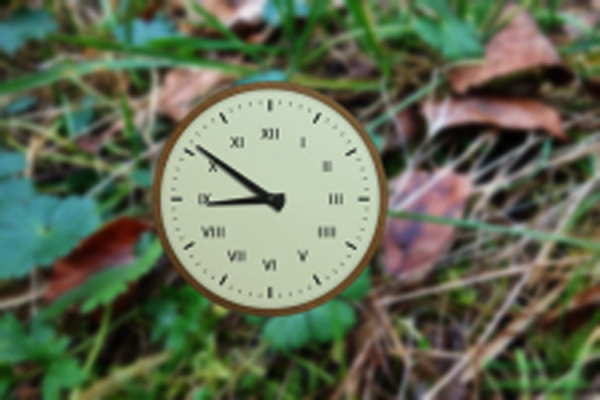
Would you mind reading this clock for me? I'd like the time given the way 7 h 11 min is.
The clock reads 8 h 51 min
